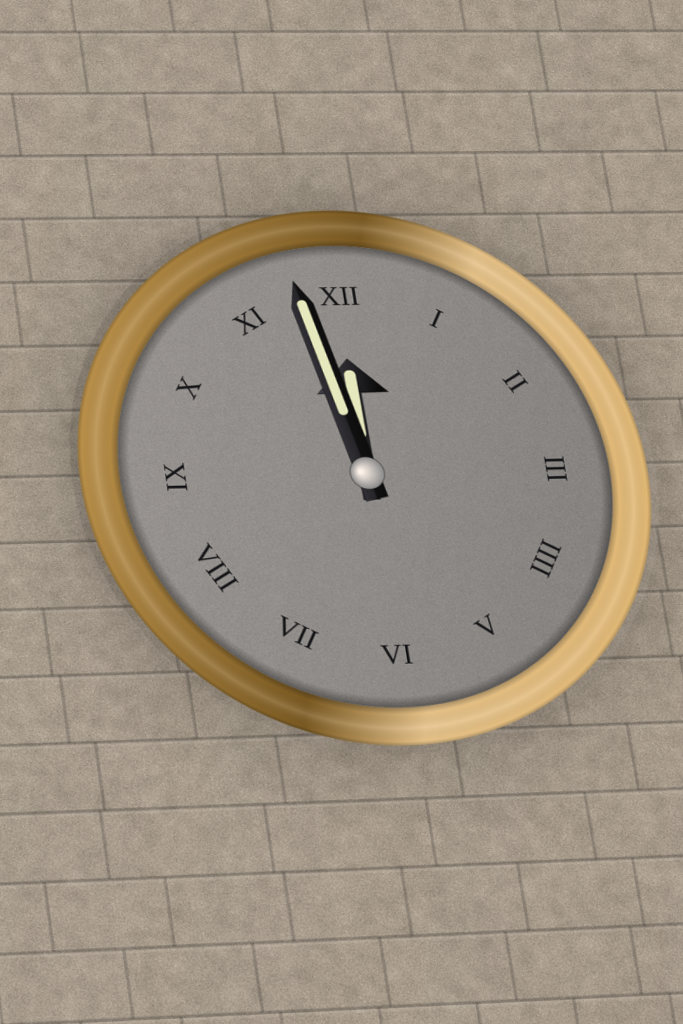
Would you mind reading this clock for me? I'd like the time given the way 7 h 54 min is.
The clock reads 11 h 58 min
